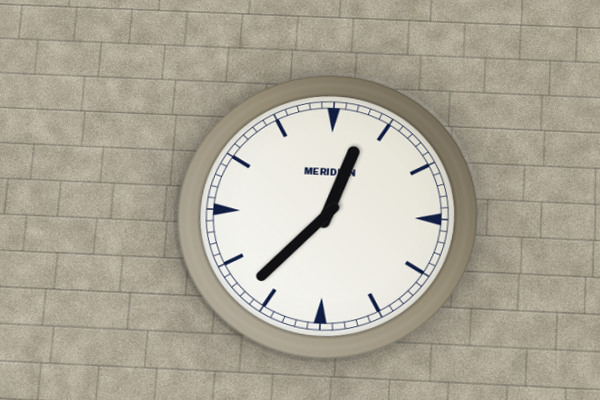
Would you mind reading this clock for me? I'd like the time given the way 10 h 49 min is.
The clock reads 12 h 37 min
